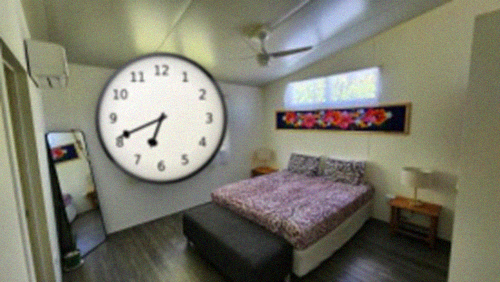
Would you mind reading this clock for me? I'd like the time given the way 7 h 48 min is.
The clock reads 6 h 41 min
